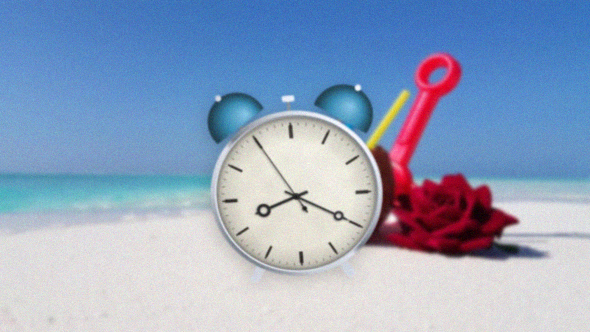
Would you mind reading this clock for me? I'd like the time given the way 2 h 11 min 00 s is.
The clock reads 8 h 19 min 55 s
